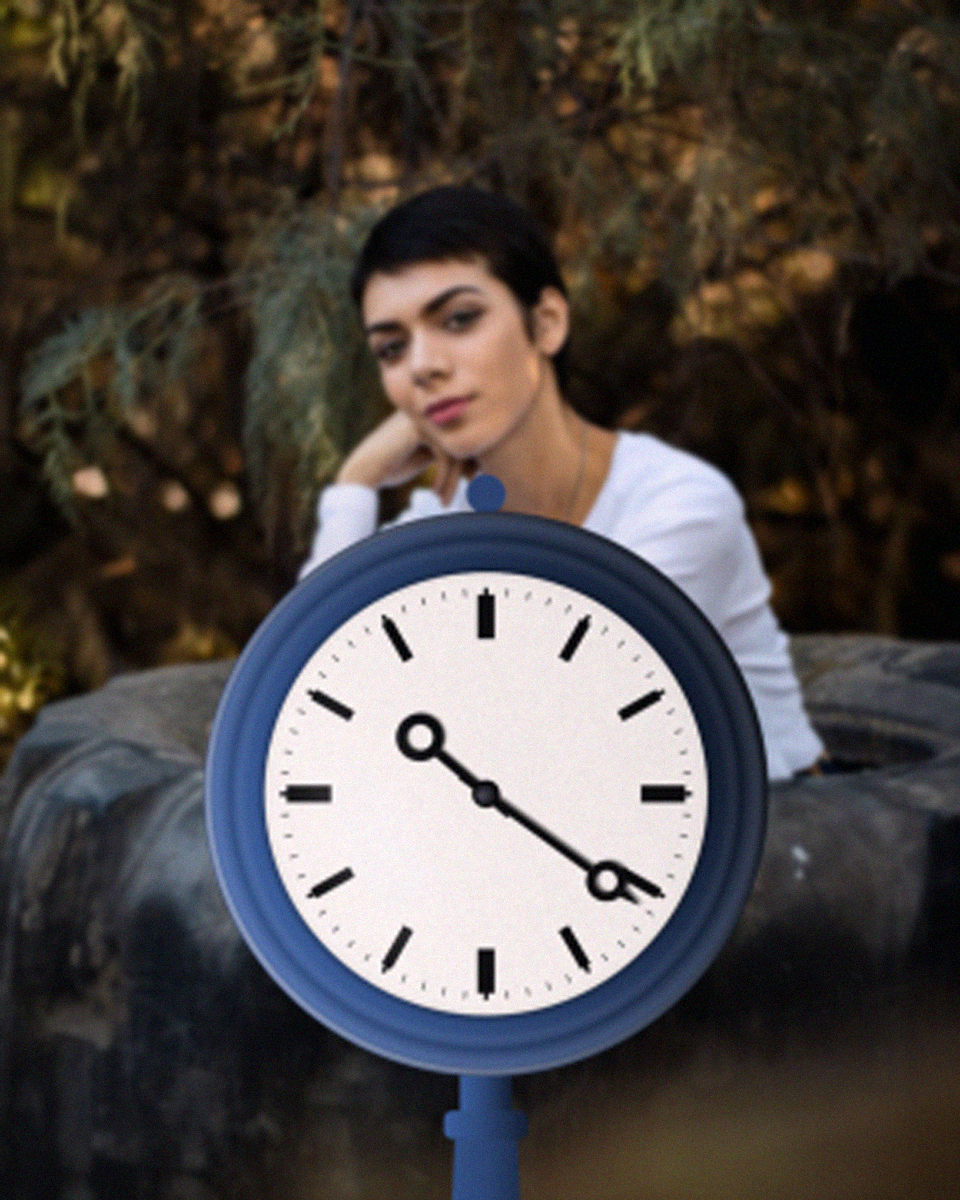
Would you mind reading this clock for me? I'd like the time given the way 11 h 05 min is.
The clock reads 10 h 21 min
